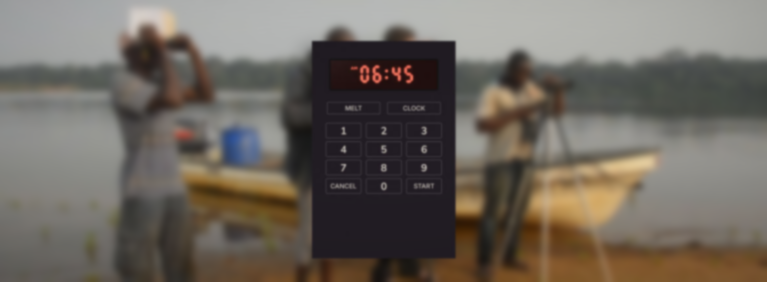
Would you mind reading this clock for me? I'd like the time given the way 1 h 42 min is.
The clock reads 6 h 45 min
